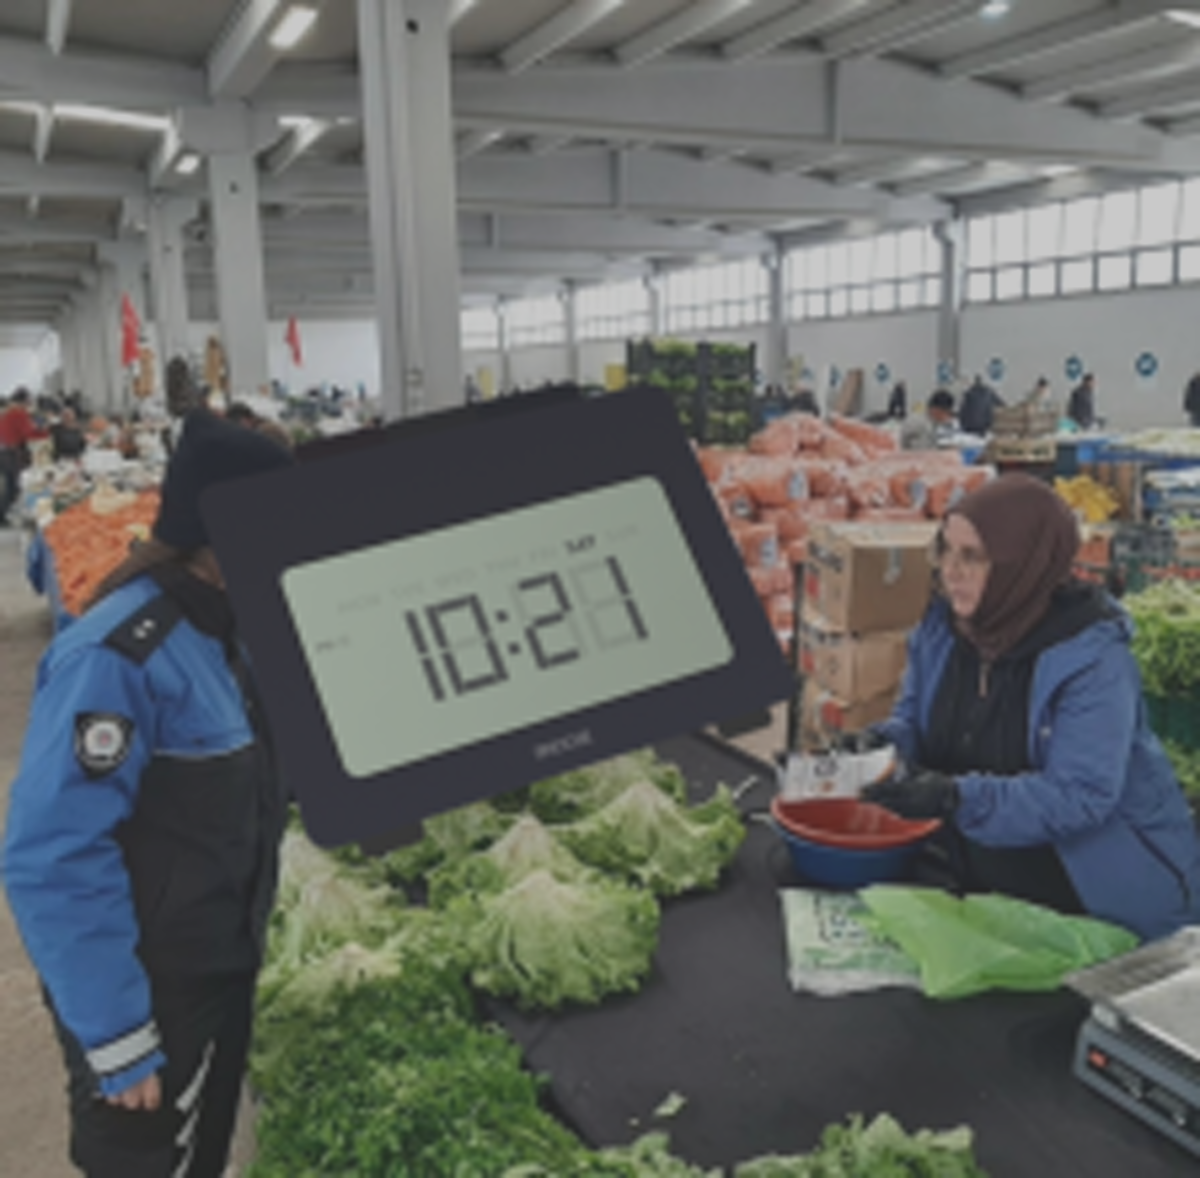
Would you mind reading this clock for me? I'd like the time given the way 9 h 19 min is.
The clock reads 10 h 21 min
